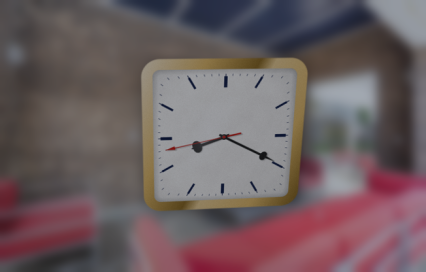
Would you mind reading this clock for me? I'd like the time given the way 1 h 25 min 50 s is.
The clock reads 8 h 19 min 43 s
